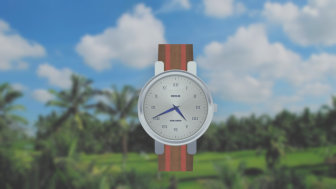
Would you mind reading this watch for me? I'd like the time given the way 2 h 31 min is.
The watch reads 4 h 41 min
